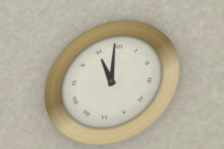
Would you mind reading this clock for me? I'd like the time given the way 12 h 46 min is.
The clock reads 10 h 59 min
